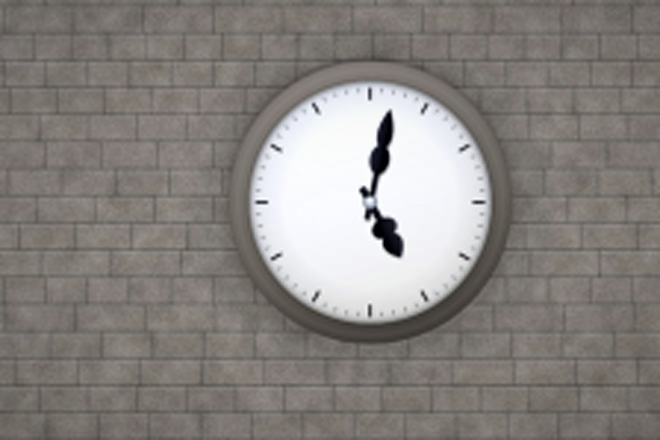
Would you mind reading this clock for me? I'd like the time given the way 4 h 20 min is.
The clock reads 5 h 02 min
